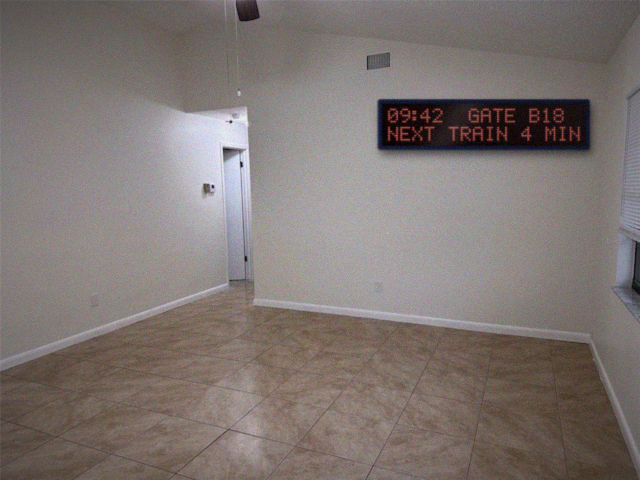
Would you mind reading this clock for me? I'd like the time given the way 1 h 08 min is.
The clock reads 9 h 42 min
